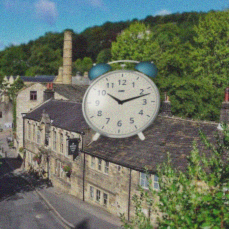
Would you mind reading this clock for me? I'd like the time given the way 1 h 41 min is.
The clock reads 10 h 12 min
